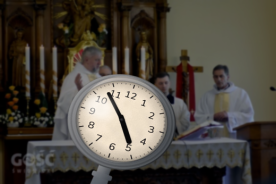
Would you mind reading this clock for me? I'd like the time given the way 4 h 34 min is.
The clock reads 4 h 53 min
